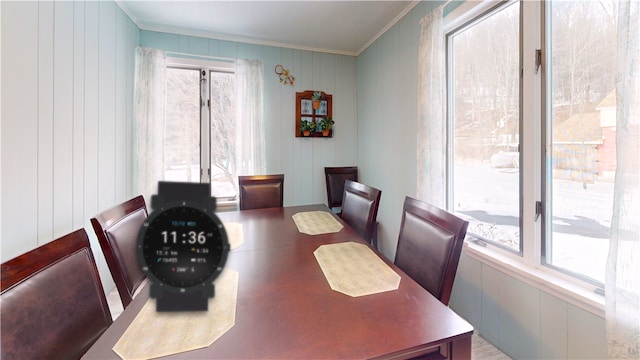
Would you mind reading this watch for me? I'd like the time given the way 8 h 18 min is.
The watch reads 11 h 36 min
